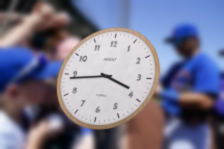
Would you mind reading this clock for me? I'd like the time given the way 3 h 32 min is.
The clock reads 3 h 44 min
